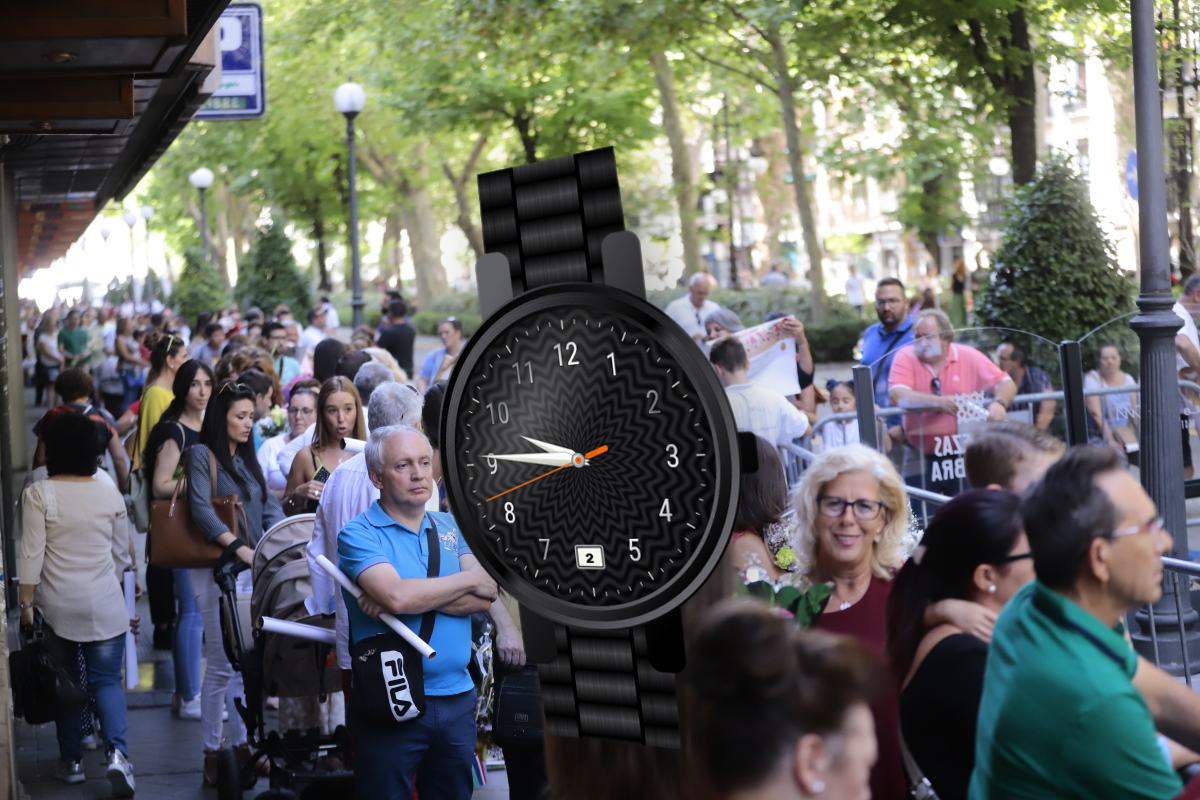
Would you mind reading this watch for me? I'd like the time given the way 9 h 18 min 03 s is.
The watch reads 9 h 45 min 42 s
